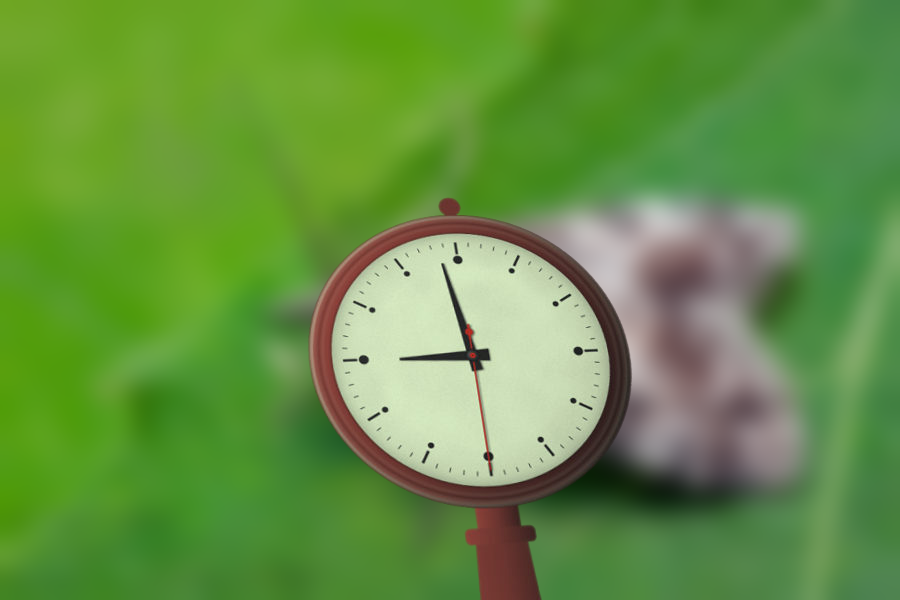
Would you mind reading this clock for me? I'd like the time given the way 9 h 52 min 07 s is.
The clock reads 8 h 58 min 30 s
